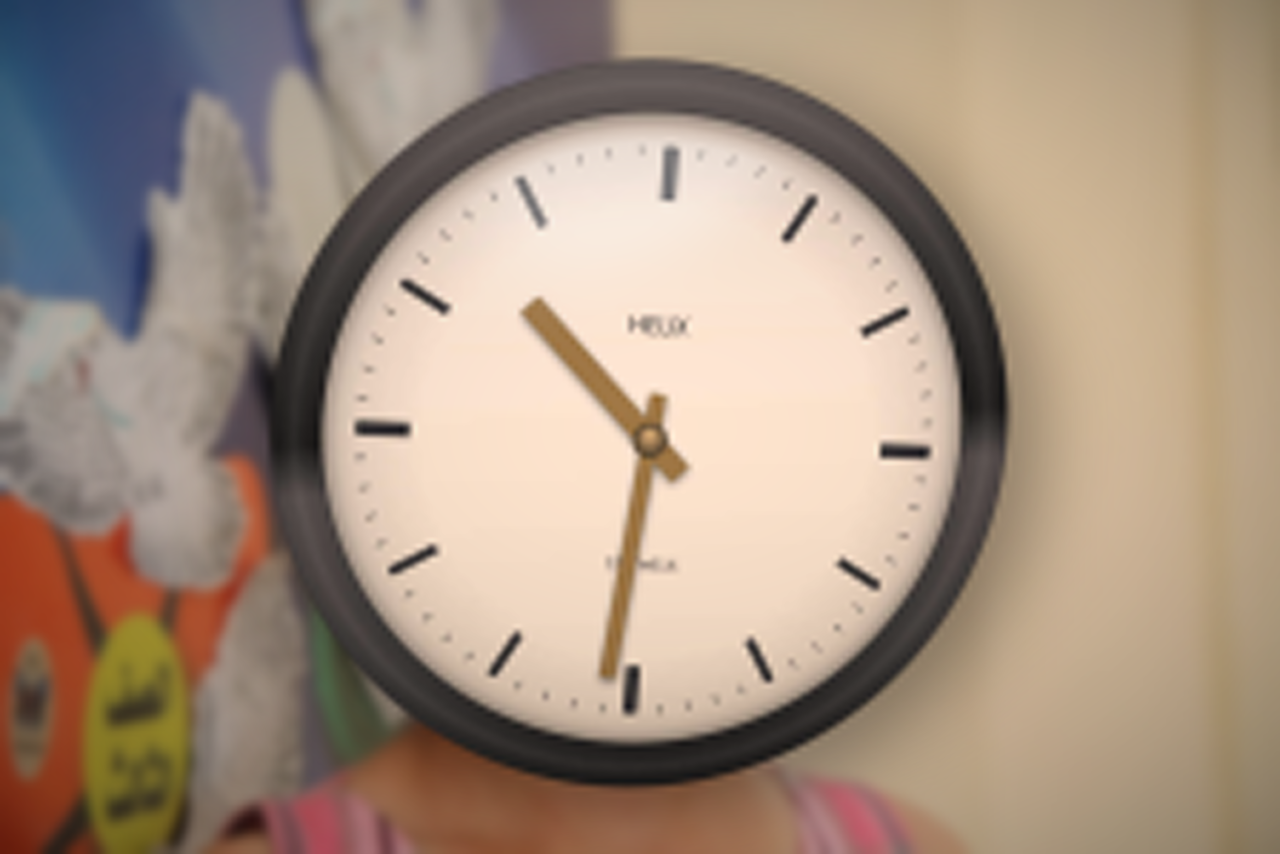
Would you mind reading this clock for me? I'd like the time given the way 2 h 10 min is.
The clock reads 10 h 31 min
